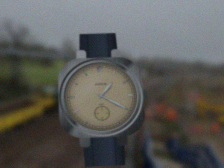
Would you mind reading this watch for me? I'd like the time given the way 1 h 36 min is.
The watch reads 1 h 20 min
